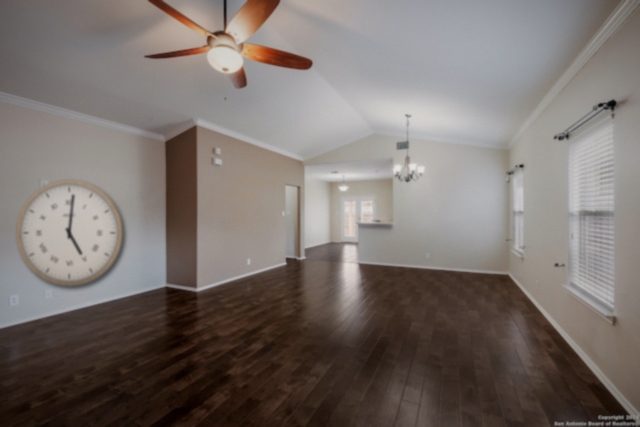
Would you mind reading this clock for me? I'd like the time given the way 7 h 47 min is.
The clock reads 5 h 01 min
